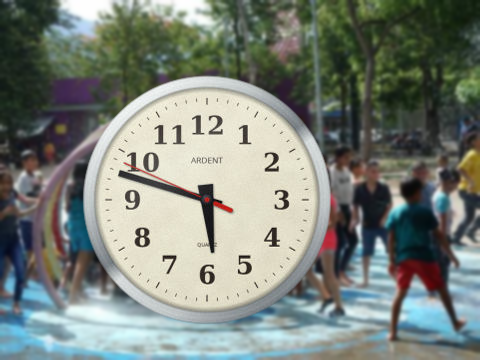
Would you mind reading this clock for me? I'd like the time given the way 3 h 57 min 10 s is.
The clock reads 5 h 47 min 49 s
